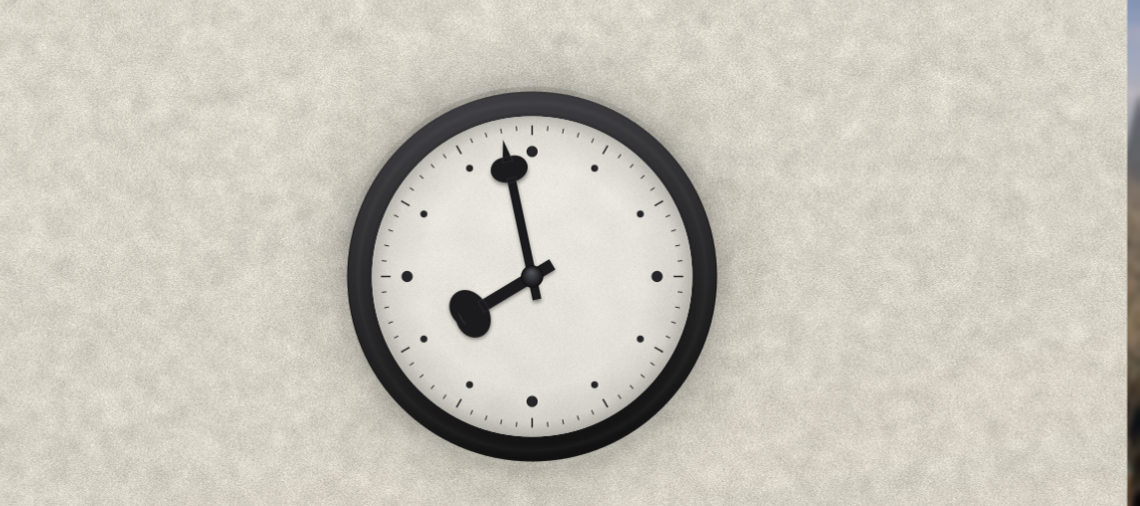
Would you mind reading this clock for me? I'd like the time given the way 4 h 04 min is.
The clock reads 7 h 58 min
